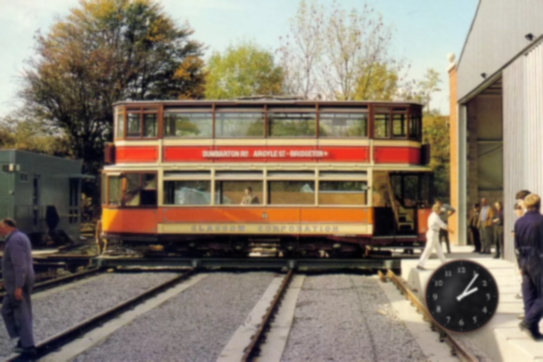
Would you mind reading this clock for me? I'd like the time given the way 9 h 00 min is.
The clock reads 2 h 06 min
